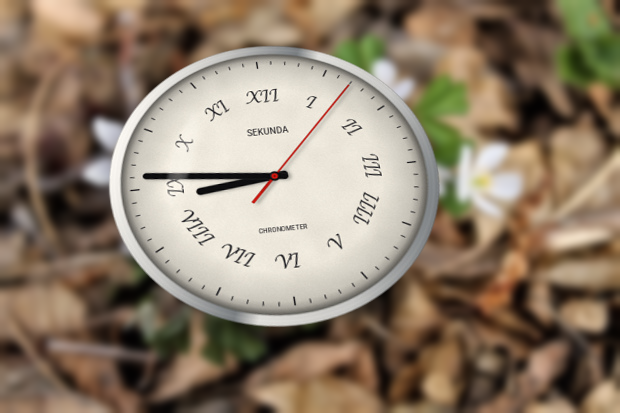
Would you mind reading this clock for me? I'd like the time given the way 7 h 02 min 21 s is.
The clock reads 8 h 46 min 07 s
